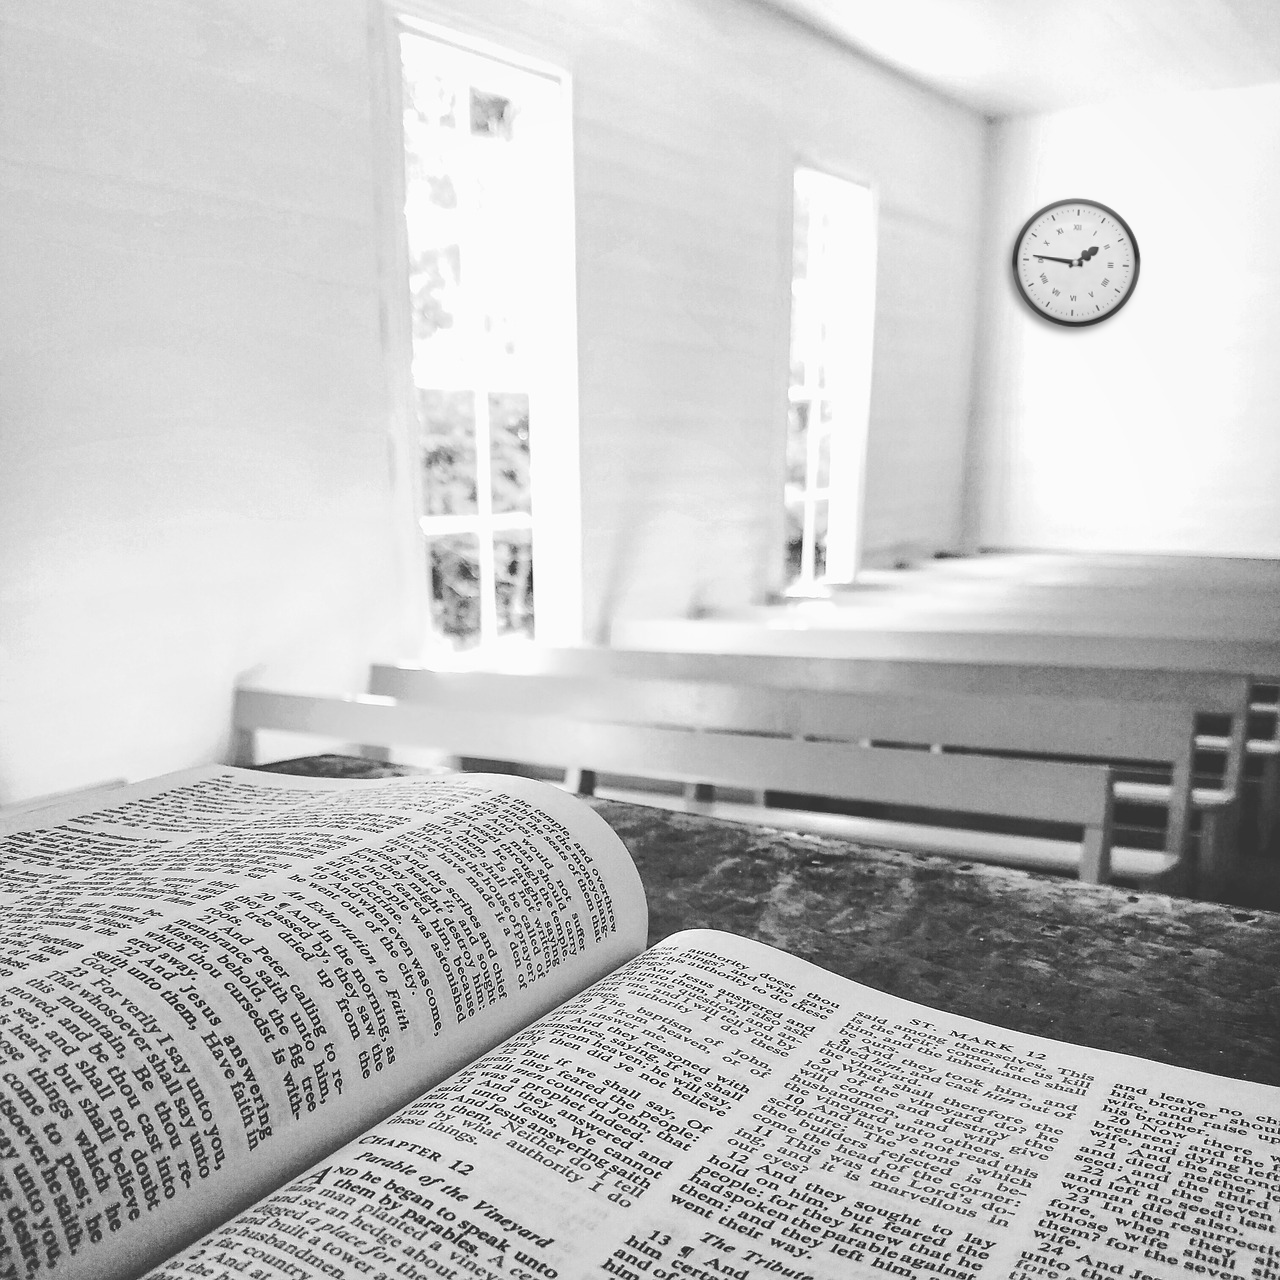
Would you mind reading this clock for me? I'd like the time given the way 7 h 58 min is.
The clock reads 1 h 46 min
